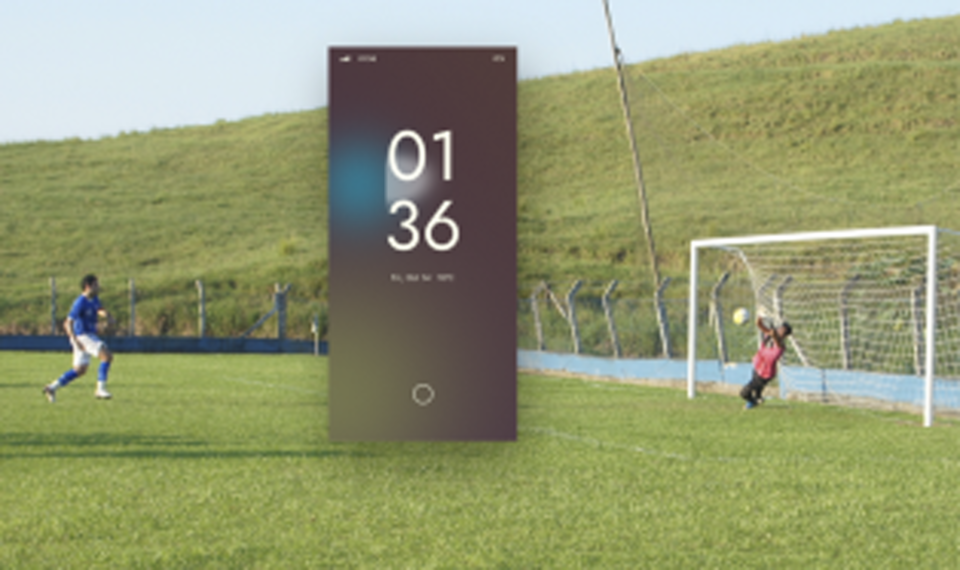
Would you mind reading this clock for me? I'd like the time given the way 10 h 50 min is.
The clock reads 1 h 36 min
